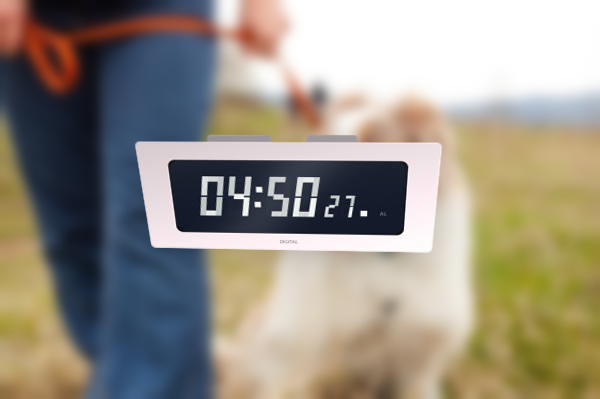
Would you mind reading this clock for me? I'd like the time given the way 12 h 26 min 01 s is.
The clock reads 4 h 50 min 27 s
